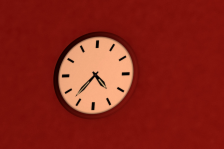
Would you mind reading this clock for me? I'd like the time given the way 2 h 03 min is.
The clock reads 4 h 37 min
